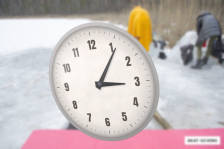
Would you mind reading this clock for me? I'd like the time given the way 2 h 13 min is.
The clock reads 3 h 06 min
